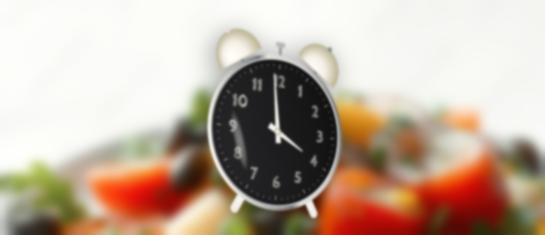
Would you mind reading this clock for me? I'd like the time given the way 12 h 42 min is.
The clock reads 3 h 59 min
